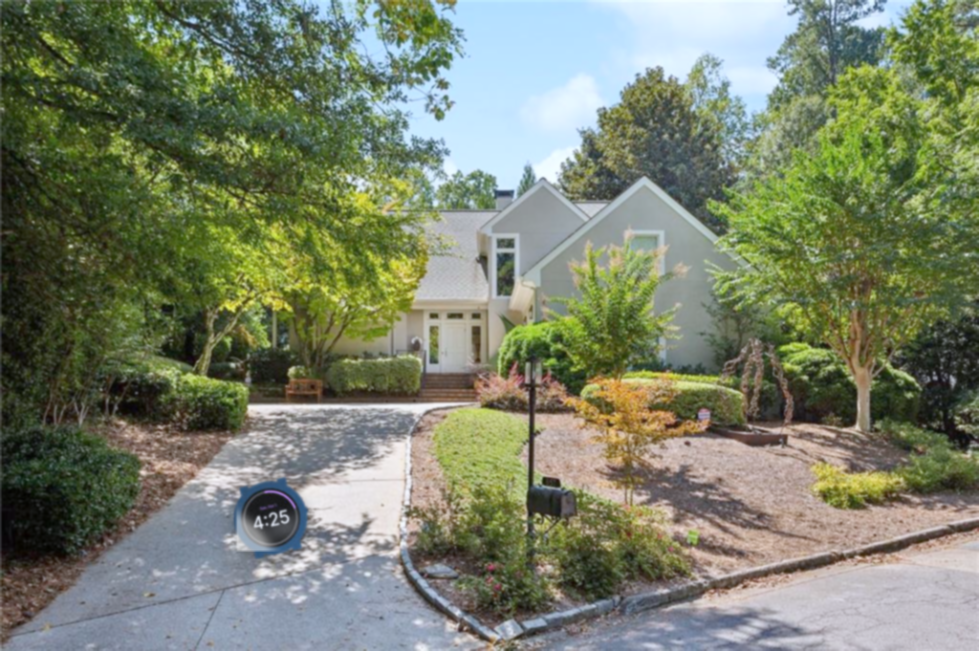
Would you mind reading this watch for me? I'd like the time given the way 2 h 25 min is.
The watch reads 4 h 25 min
